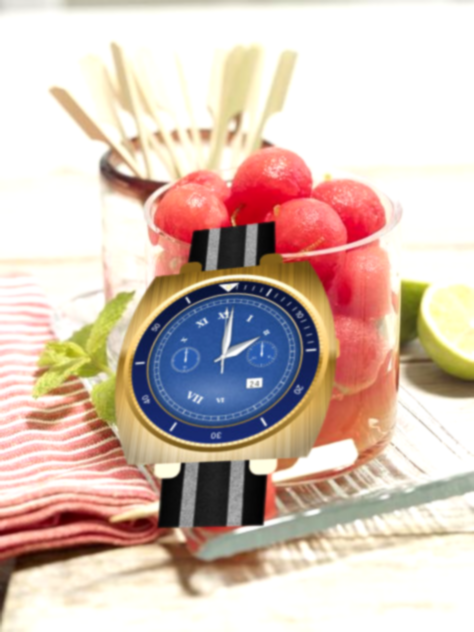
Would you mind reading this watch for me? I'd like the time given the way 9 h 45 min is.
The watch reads 2 h 01 min
